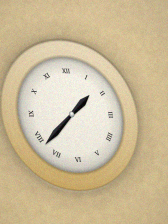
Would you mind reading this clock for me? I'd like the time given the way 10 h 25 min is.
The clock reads 1 h 38 min
